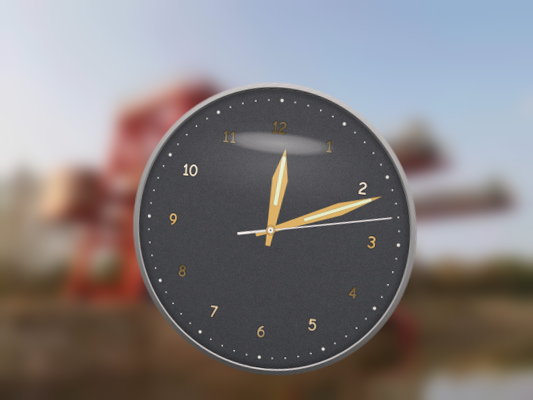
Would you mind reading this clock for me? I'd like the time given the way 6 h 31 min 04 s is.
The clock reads 12 h 11 min 13 s
